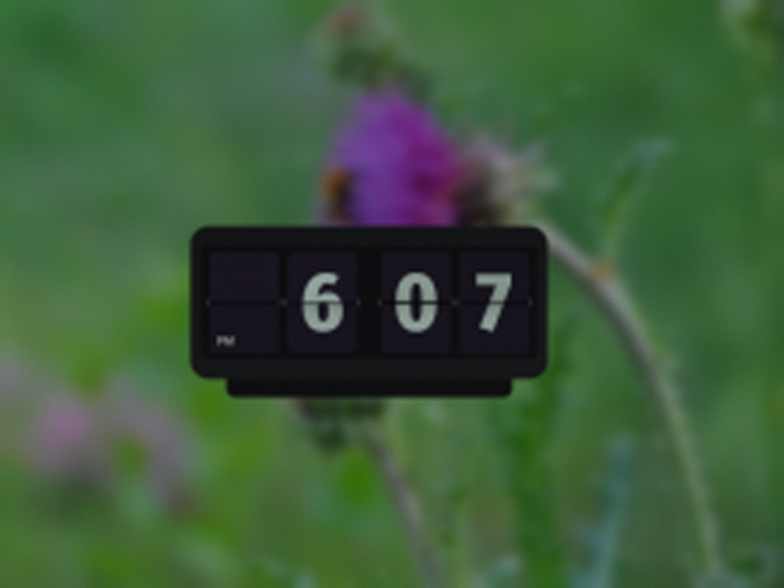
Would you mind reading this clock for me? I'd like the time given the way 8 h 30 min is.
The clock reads 6 h 07 min
